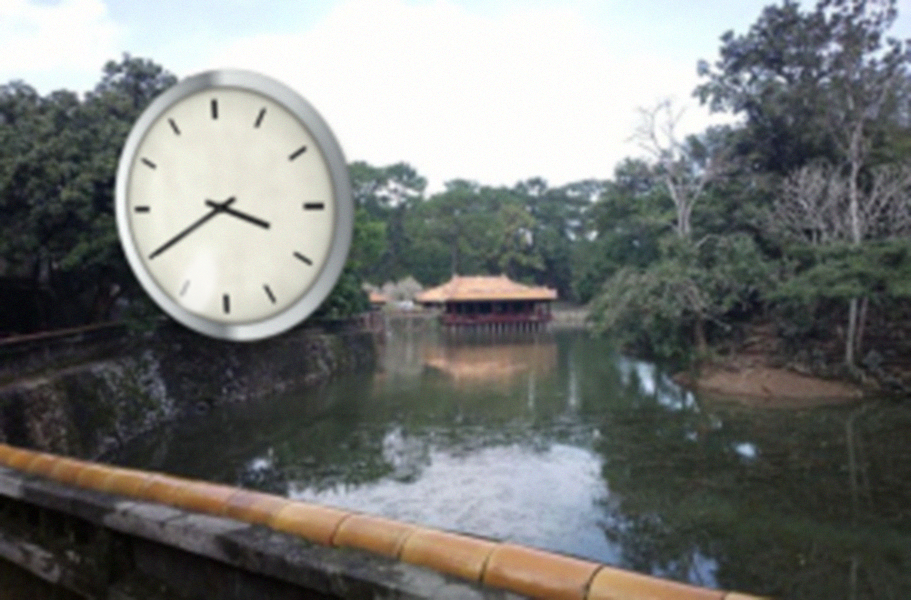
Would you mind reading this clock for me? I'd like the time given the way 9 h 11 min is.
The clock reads 3 h 40 min
